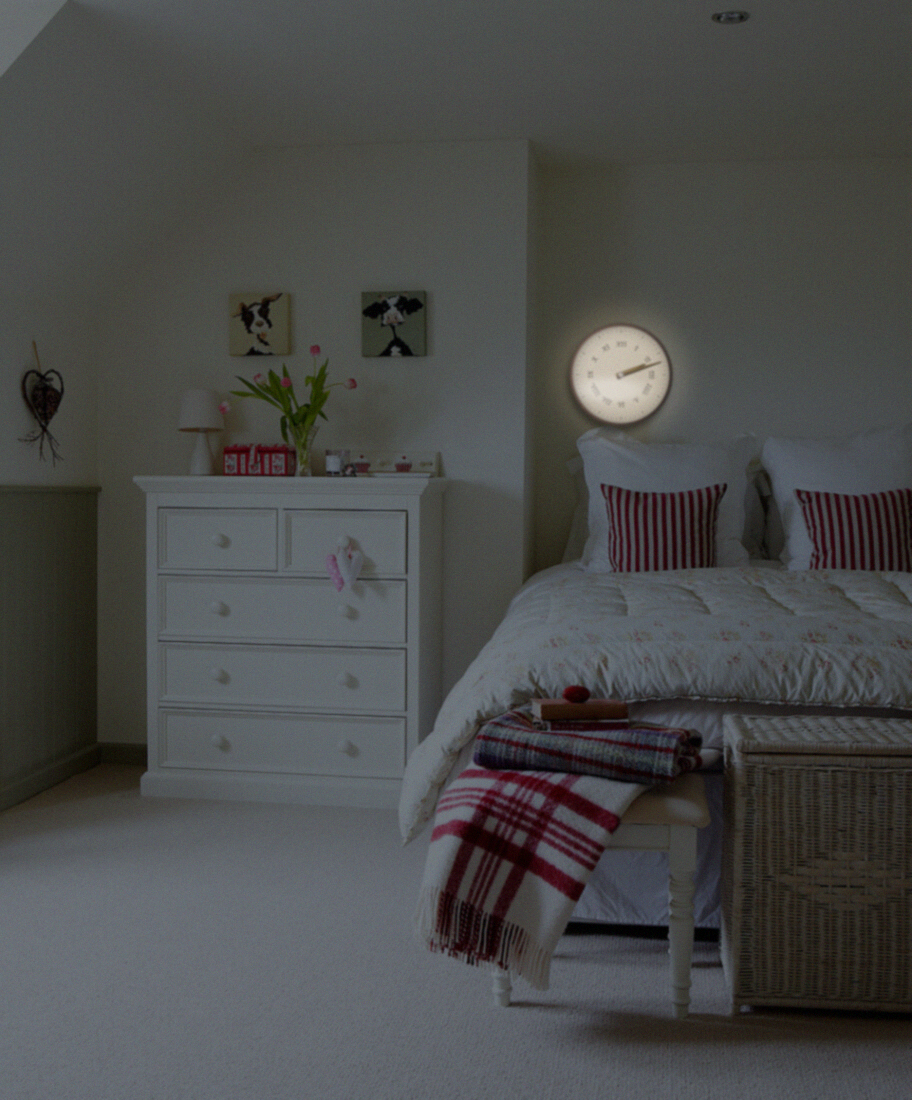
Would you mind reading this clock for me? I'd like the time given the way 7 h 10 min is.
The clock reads 2 h 12 min
